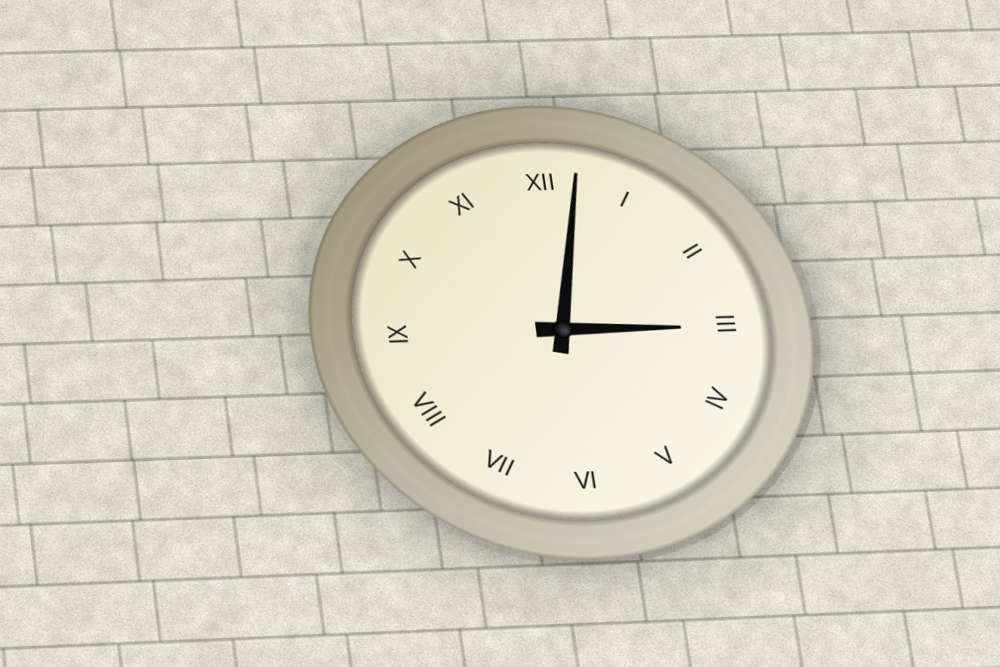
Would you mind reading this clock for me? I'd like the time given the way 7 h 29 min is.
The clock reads 3 h 02 min
